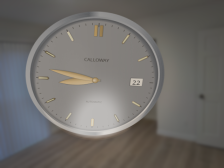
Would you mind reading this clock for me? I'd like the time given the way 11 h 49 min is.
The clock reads 8 h 47 min
